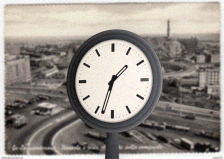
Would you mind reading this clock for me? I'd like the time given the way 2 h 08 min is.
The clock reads 1 h 33 min
